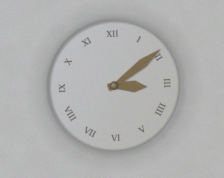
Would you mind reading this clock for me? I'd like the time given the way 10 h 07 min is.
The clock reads 3 h 09 min
